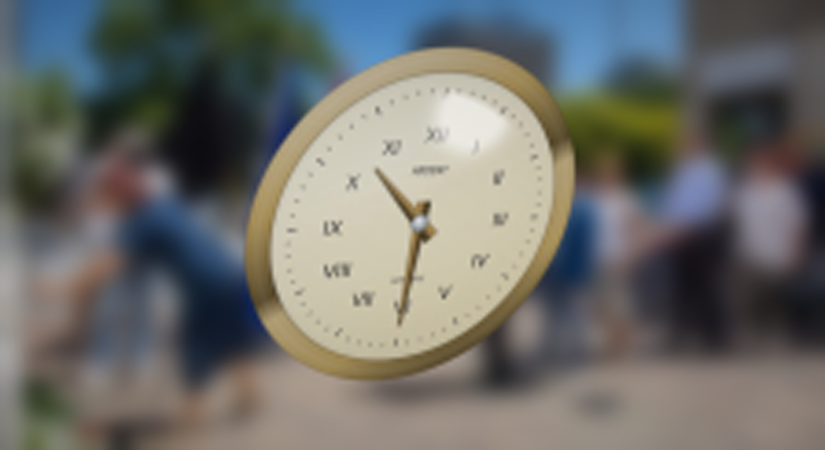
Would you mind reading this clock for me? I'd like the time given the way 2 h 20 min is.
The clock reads 10 h 30 min
